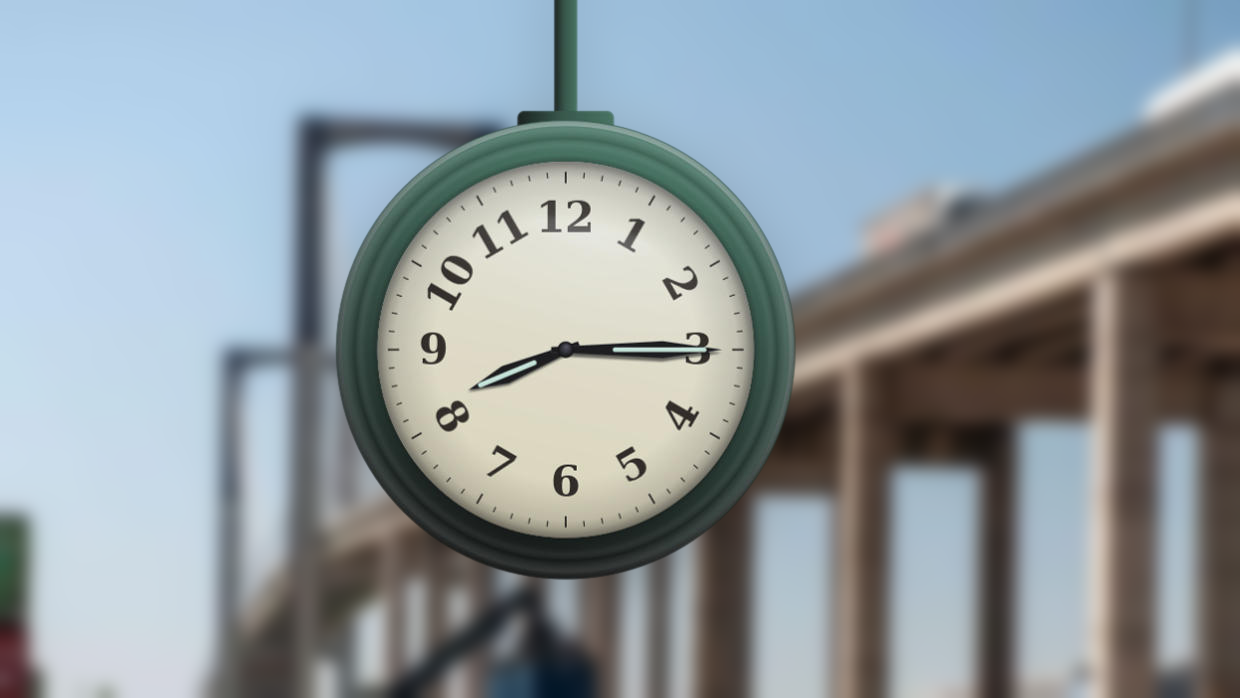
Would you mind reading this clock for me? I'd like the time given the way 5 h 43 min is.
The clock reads 8 h 15 min
